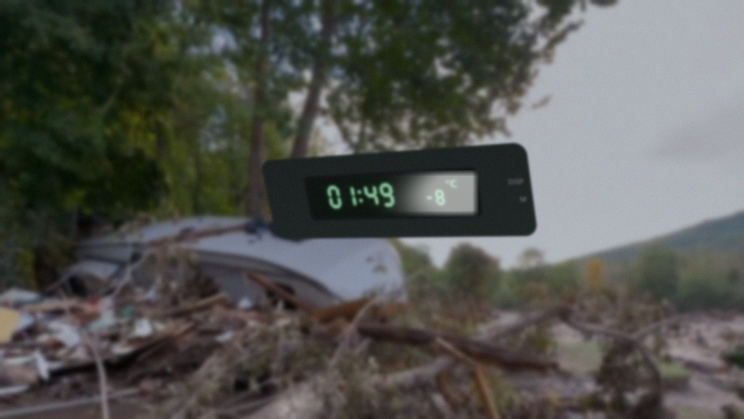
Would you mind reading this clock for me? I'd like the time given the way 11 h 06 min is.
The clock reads 1 h 49 min
